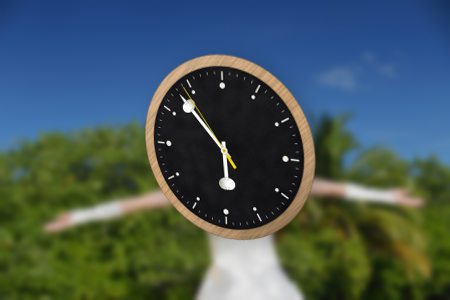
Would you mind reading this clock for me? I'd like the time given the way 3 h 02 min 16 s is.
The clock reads 5 h 52 min 54 s
